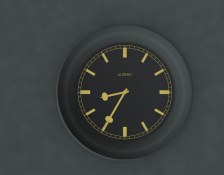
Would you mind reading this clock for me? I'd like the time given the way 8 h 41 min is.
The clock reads 8 h 35 min
